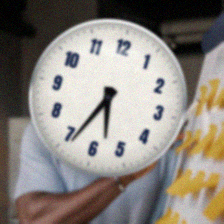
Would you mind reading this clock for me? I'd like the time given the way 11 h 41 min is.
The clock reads 5 h 34 min
